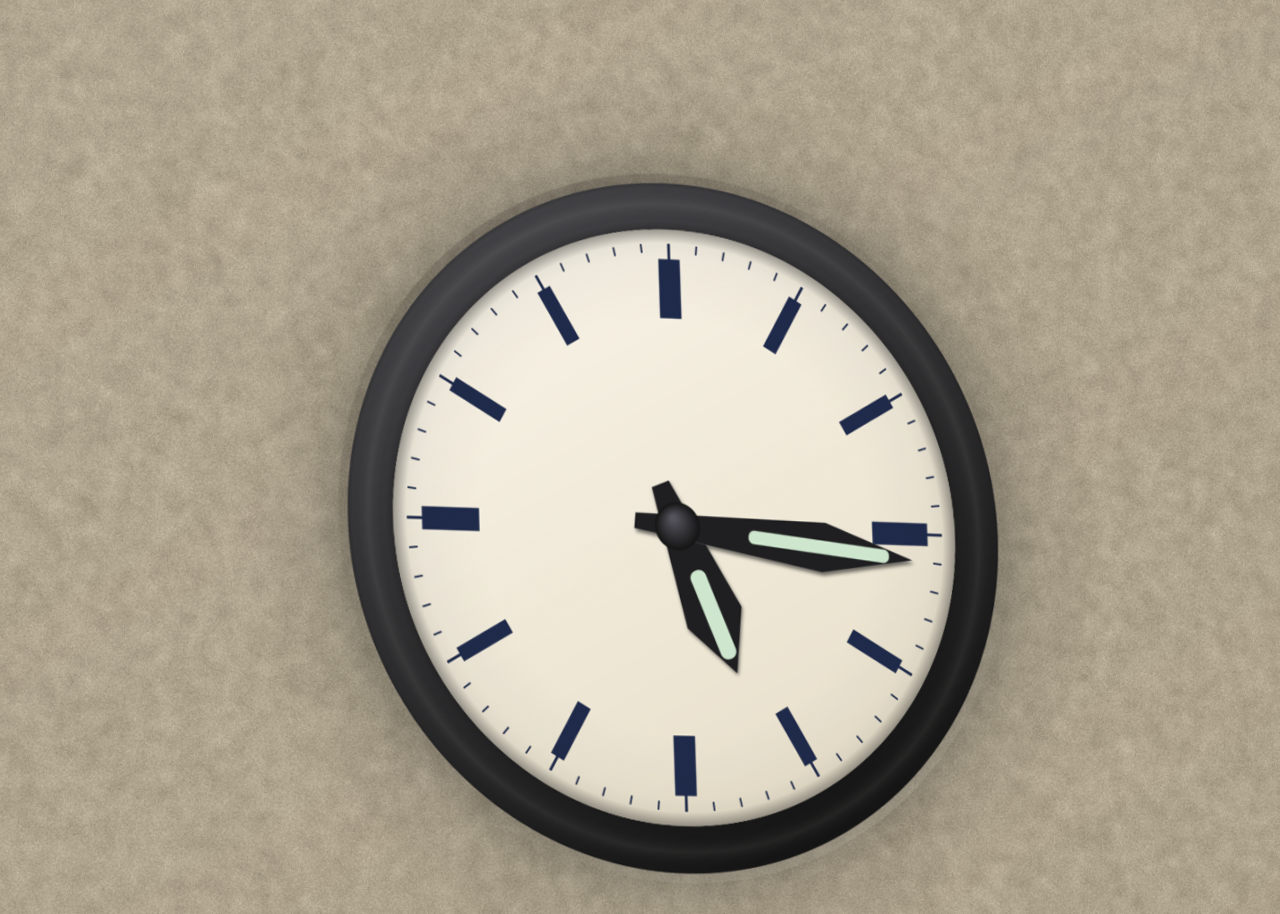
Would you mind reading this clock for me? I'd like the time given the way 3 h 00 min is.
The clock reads 5 h 16 min
